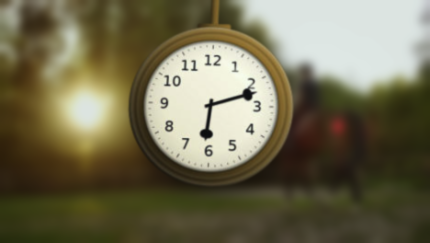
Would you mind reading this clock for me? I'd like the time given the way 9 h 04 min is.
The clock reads 6 h 12 min
